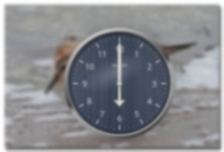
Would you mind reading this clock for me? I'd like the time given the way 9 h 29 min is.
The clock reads 6 h 00 min
